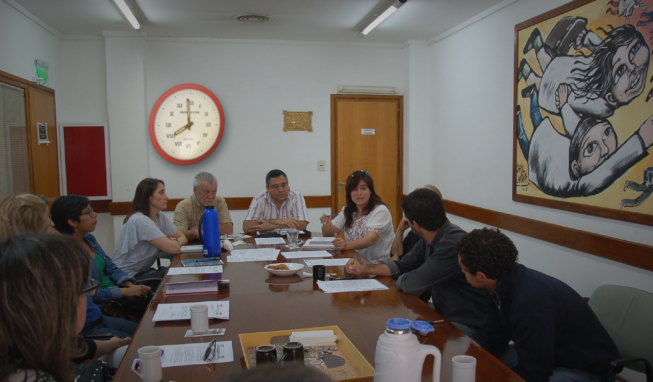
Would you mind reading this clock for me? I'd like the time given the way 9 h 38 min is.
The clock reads 7 h 59 min
